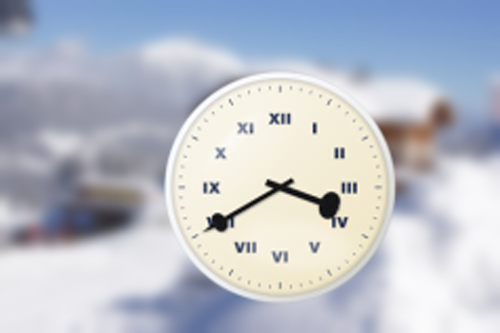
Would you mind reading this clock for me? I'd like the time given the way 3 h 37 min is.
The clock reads 3 h 40 min
